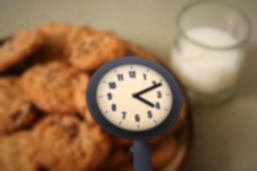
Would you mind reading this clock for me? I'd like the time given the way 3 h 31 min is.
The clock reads 4 h 11 min
